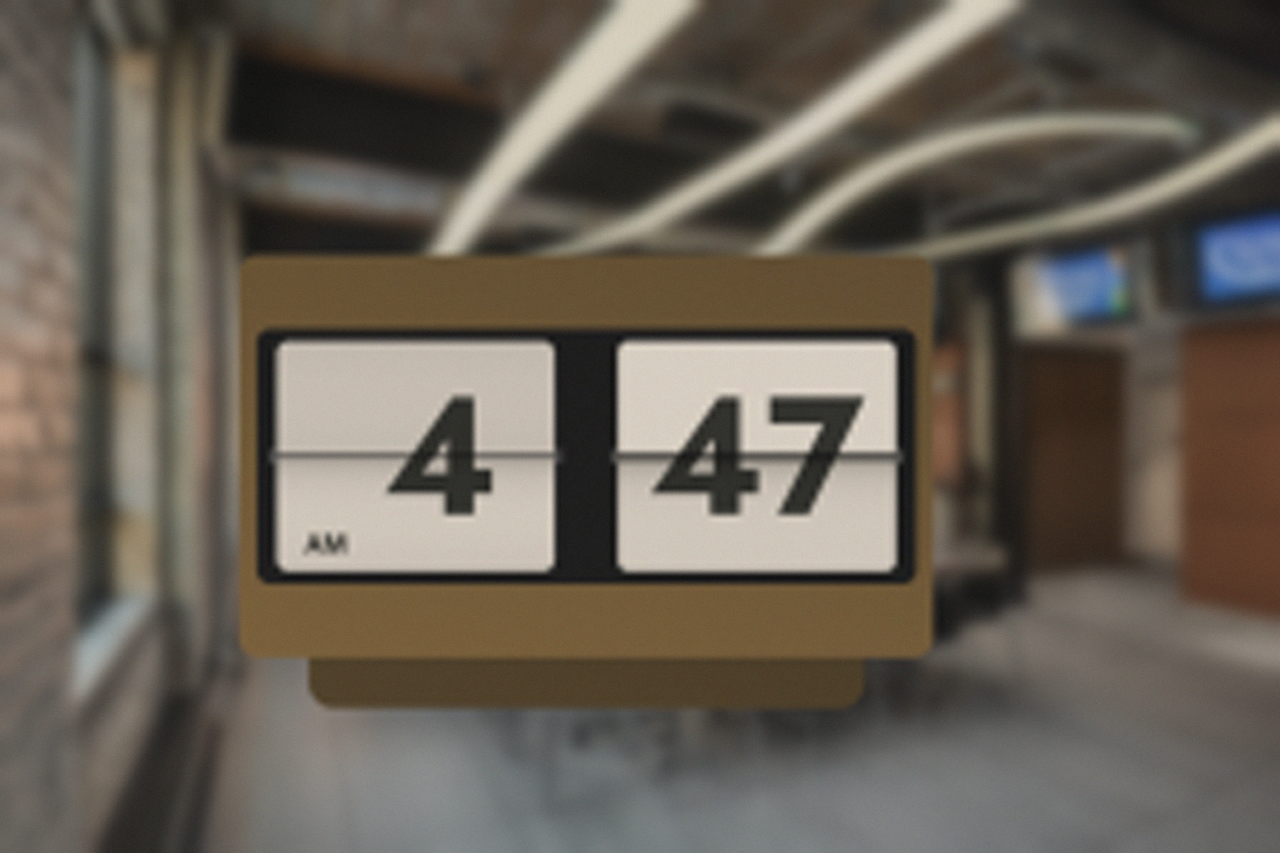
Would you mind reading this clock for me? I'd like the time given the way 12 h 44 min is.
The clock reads 4 h 47 min
